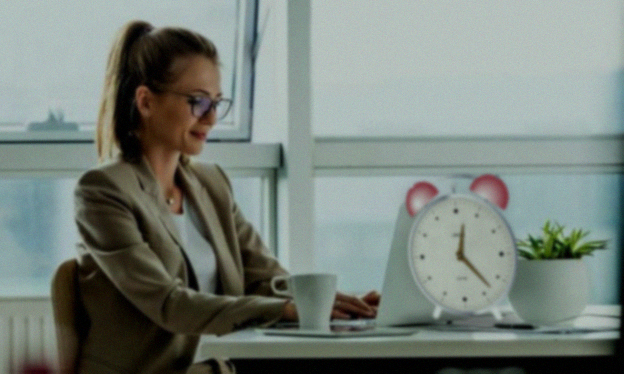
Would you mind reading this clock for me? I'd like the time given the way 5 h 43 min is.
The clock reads 12 h 23 min
